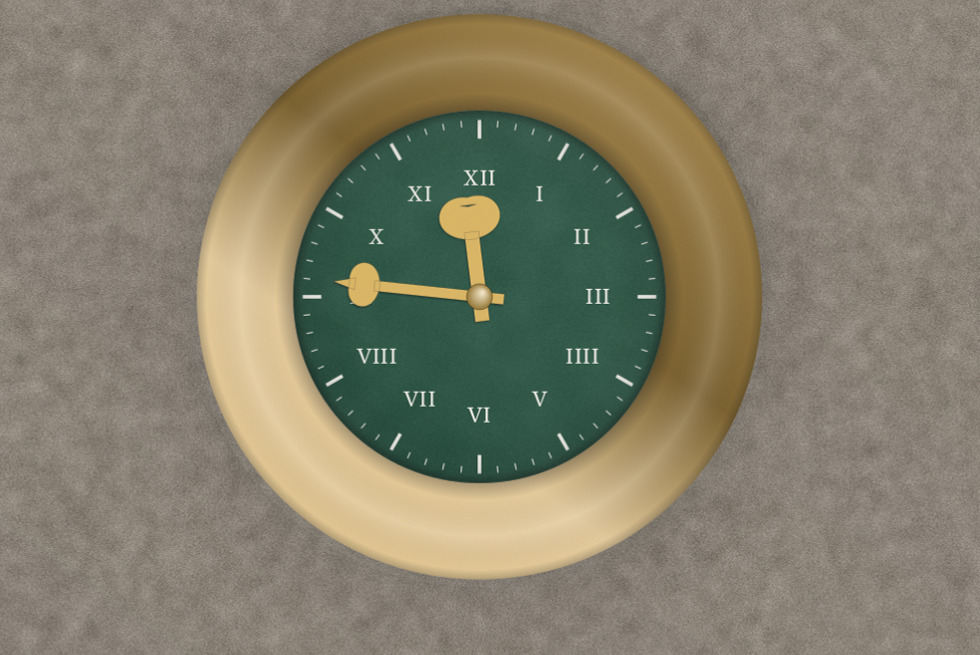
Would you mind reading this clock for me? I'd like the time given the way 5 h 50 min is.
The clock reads 11 h 46 min
